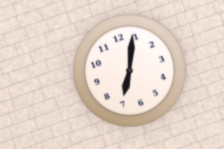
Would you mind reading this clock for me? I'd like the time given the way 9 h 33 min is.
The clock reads 7 h 04 min
